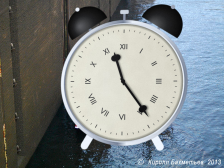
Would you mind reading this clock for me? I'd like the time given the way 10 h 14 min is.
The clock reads 11 h 24 min
